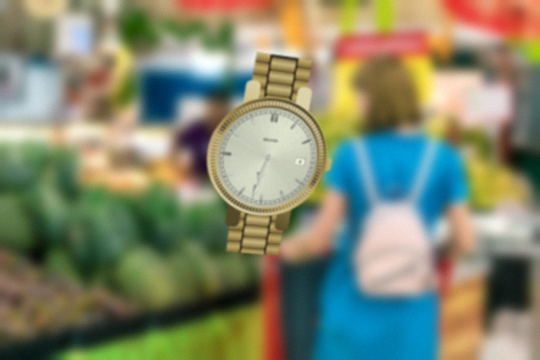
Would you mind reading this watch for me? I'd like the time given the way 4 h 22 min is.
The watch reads 6 h 32 min
